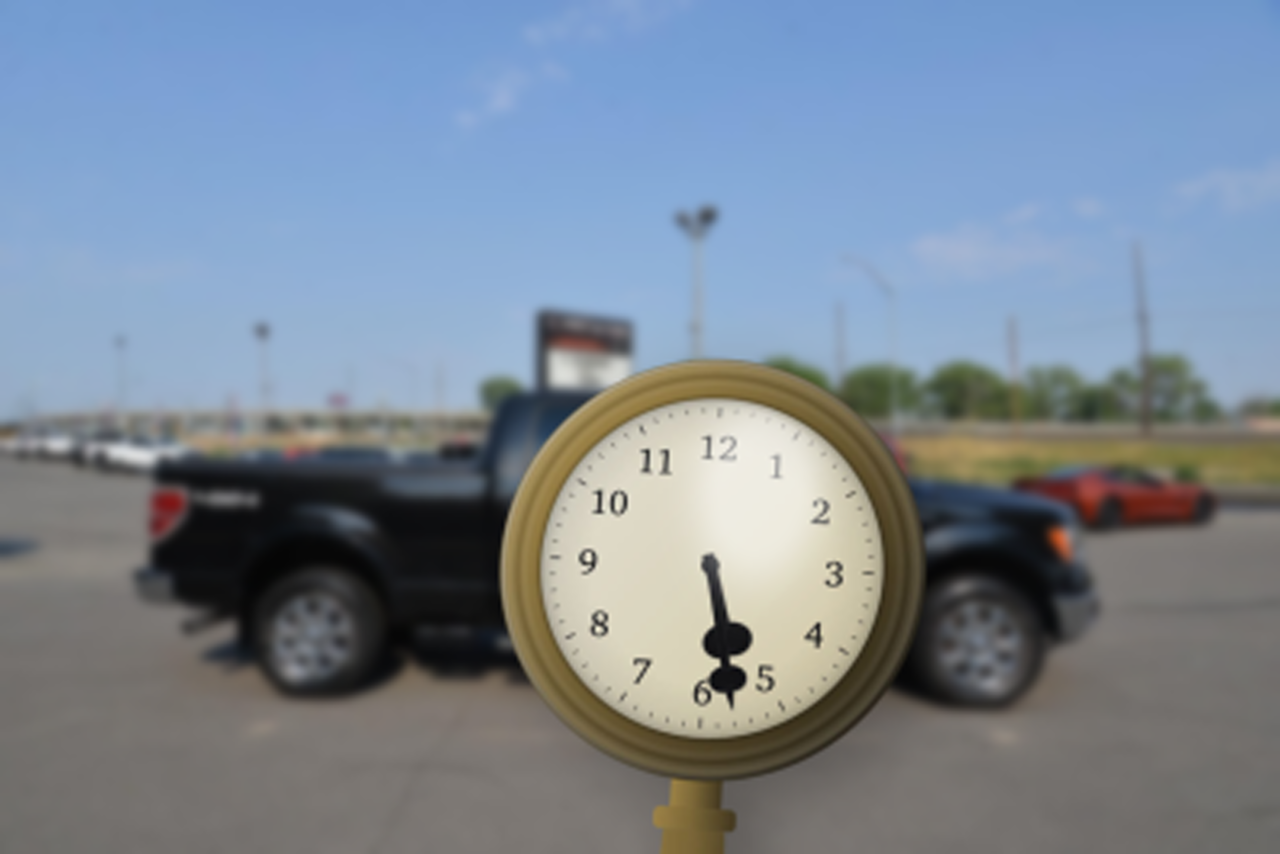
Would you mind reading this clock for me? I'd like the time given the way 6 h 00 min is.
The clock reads 5 h 28 min
